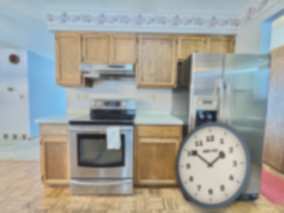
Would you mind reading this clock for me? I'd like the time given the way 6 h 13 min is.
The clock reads 1 h 51 min
